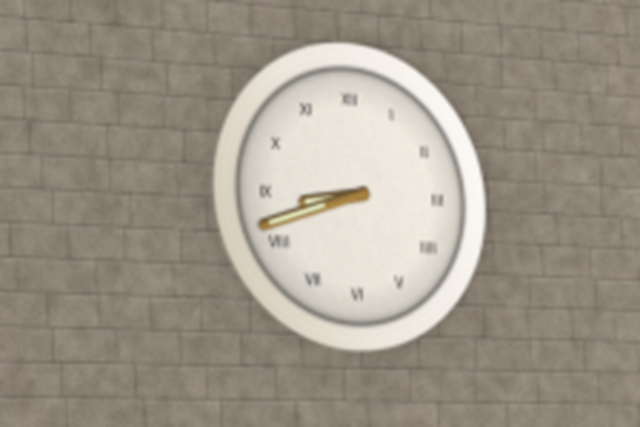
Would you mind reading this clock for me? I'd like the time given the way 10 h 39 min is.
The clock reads 8 h 42 min
